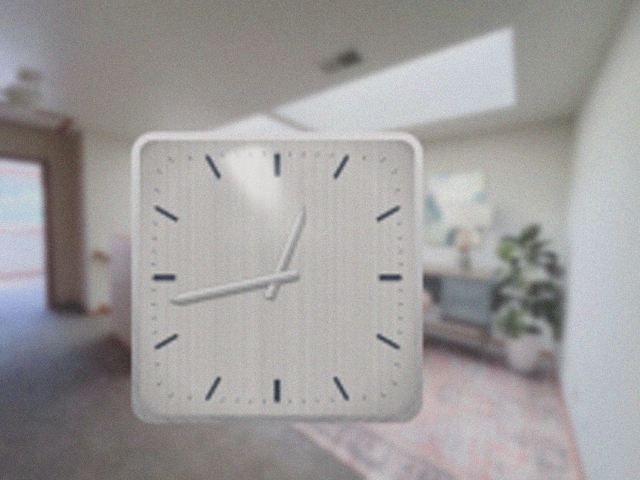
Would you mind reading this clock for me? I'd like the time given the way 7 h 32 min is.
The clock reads 12 h 43 min
